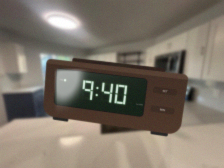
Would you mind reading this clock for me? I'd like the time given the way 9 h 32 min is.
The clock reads 9 h 40 min
